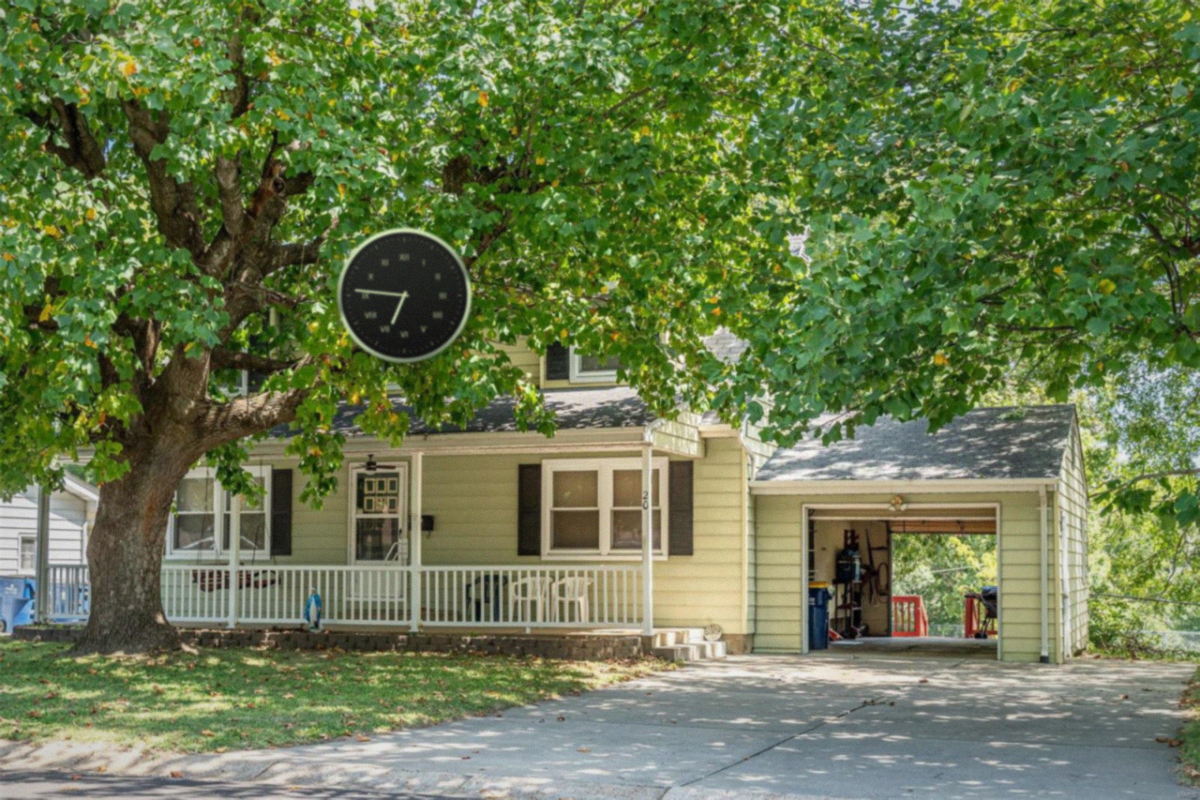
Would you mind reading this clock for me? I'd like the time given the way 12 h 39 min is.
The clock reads 6 h 46 min
